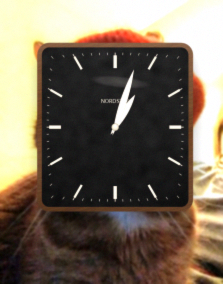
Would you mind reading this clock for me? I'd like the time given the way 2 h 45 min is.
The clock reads 1 h 03 min
